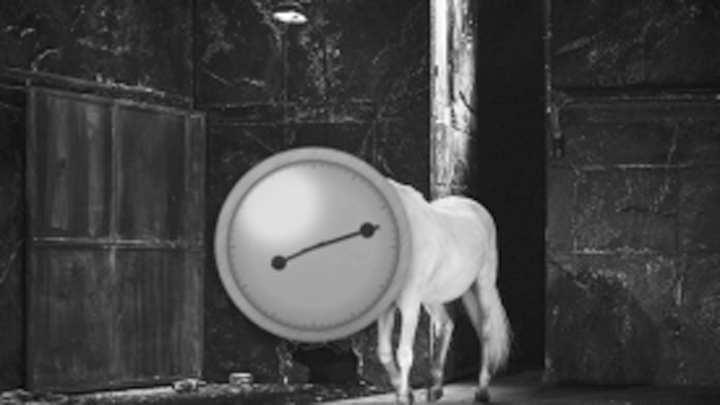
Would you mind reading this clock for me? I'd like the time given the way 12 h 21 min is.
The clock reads 8 h 12 min
